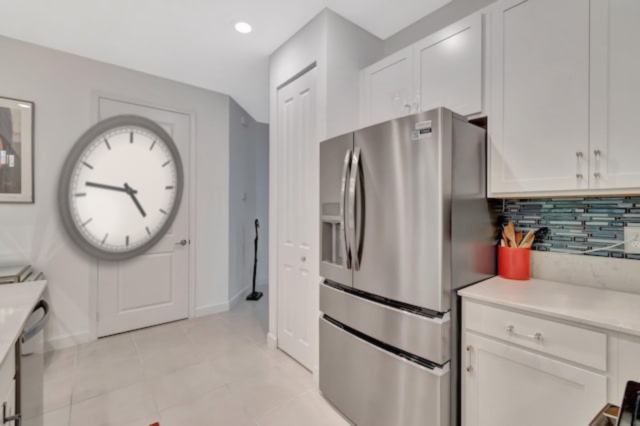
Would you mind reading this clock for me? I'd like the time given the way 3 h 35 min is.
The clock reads 4 h 47 min
